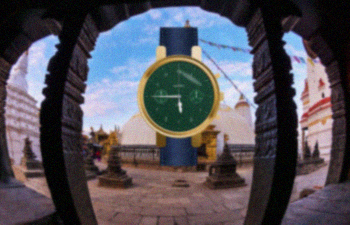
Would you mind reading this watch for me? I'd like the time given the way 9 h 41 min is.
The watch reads 5 h 45 min
